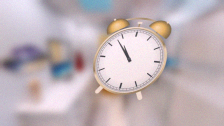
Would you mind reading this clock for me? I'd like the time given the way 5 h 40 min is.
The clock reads 10 h 53 min
